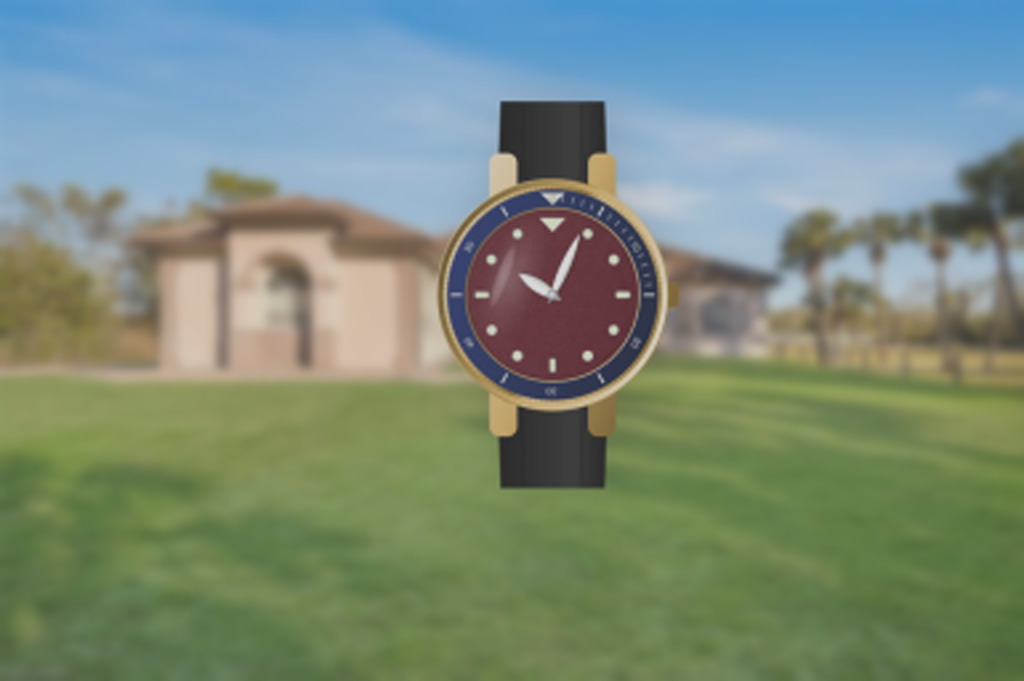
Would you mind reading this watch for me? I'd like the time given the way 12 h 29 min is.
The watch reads 10 h 04 min
